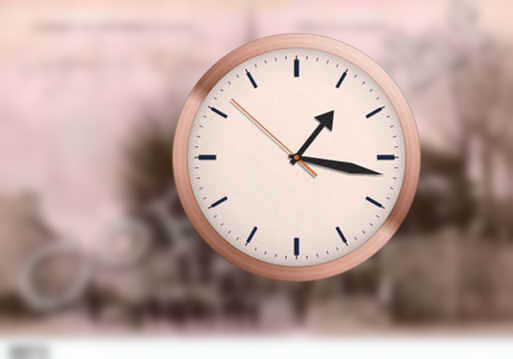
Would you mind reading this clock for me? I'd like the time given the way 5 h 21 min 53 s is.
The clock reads 1 h 16 min 52 s
